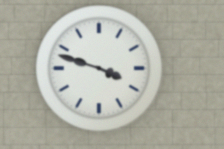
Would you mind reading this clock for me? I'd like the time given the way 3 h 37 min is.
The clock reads 3 h 48 min
